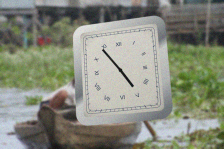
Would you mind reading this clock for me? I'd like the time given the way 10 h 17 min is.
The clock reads 4 h 54 min
